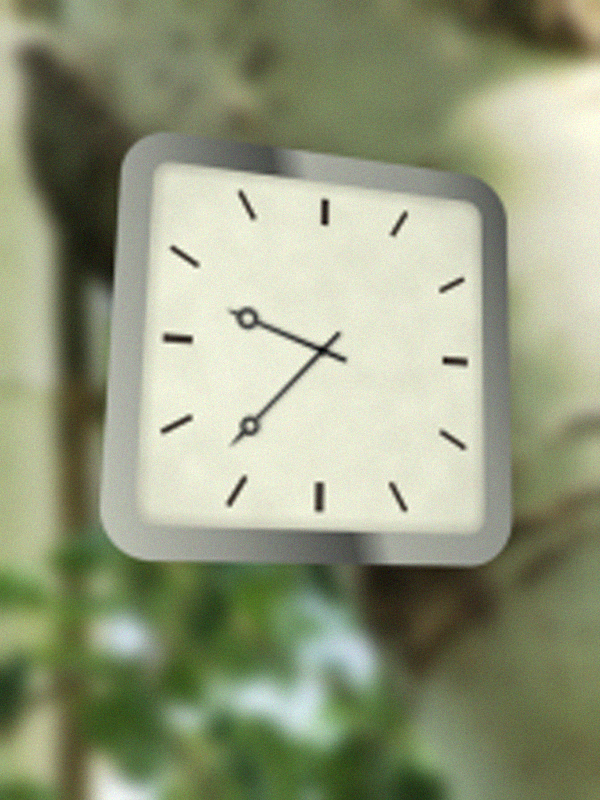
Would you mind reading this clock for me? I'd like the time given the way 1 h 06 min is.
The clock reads 9 h 37 min
